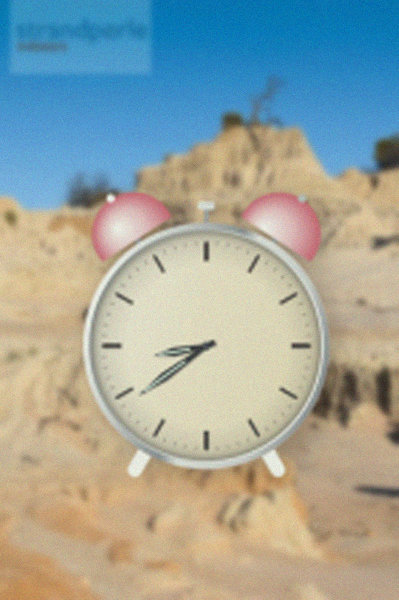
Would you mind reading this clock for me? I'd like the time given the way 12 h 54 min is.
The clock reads 8 h 39 min
